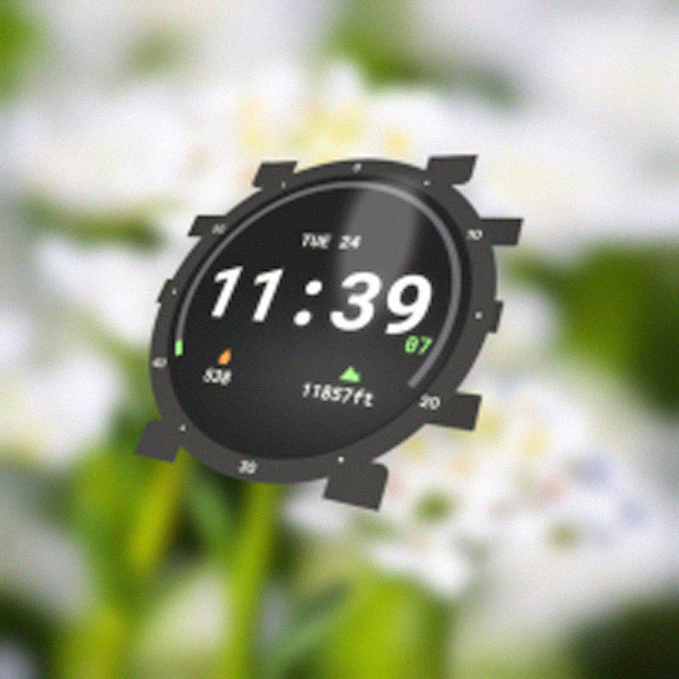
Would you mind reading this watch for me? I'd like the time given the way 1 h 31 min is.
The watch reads 11 h 39 min
